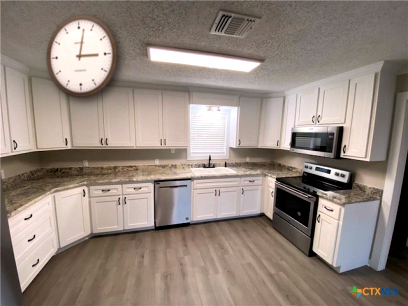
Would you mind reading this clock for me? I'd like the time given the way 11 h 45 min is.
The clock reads 3 h 02 min
